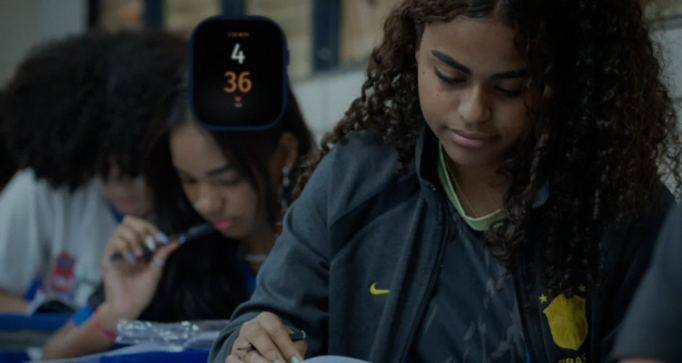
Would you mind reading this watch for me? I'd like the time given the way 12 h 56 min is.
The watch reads 4 h 36 min
